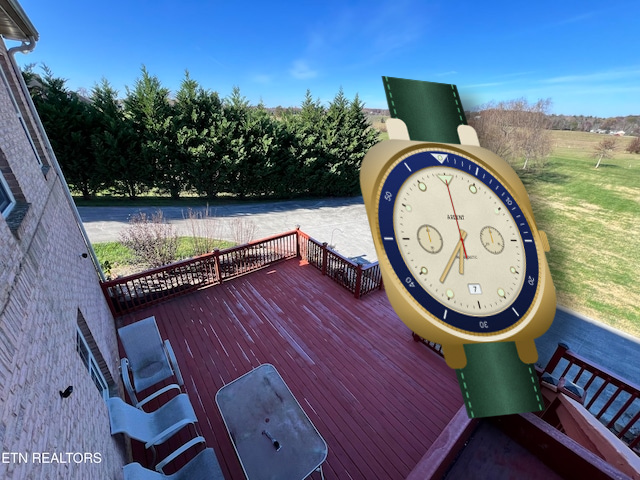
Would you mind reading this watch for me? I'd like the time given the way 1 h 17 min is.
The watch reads 6 h 37 min
